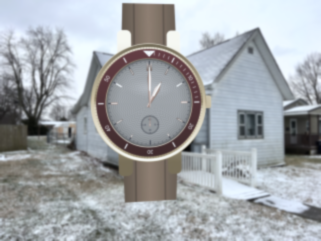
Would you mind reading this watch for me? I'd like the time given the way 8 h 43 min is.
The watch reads 1 h 00 min
